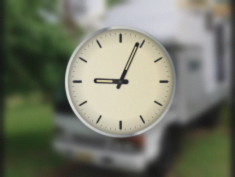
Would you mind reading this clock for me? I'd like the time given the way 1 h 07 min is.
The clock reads 9 h 04 min
